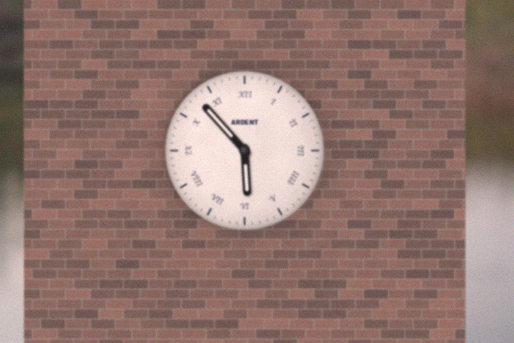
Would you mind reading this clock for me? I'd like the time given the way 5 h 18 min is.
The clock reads 5 h 53 min
